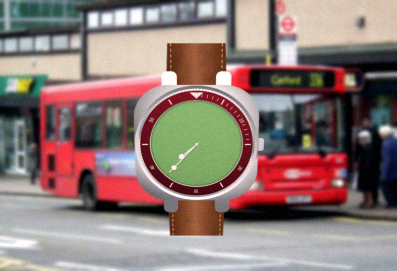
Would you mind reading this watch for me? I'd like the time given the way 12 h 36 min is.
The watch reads 7 h 37 min
